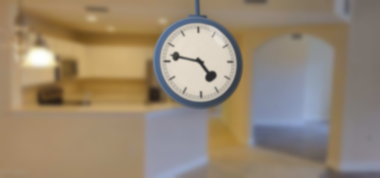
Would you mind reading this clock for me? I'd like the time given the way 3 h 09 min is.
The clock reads 4 h 47 min
